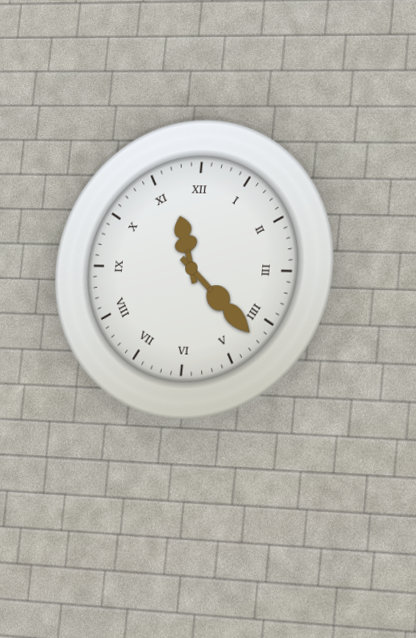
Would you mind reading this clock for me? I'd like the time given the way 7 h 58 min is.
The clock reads 11 h 22 min
